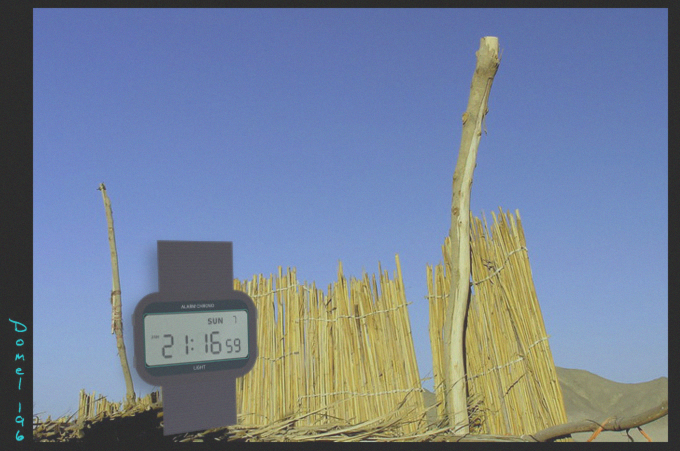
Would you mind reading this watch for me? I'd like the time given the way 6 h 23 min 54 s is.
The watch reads 21 h 16 min 59 s
